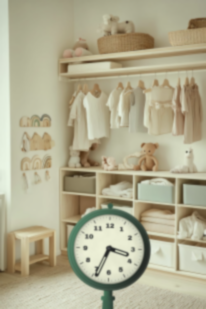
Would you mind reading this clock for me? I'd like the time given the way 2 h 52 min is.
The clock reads 3 h 34 min
